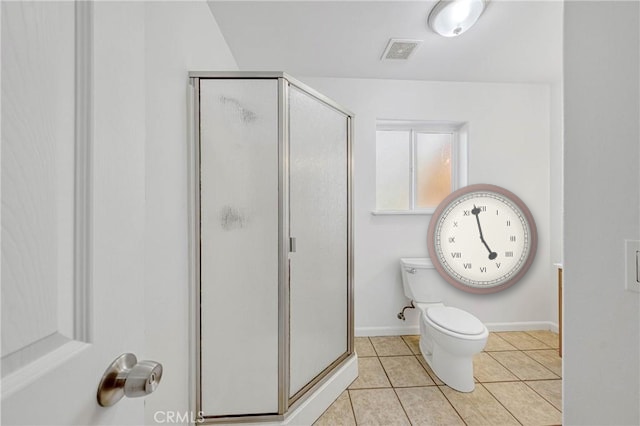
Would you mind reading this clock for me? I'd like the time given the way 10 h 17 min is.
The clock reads 4 h 58 min
